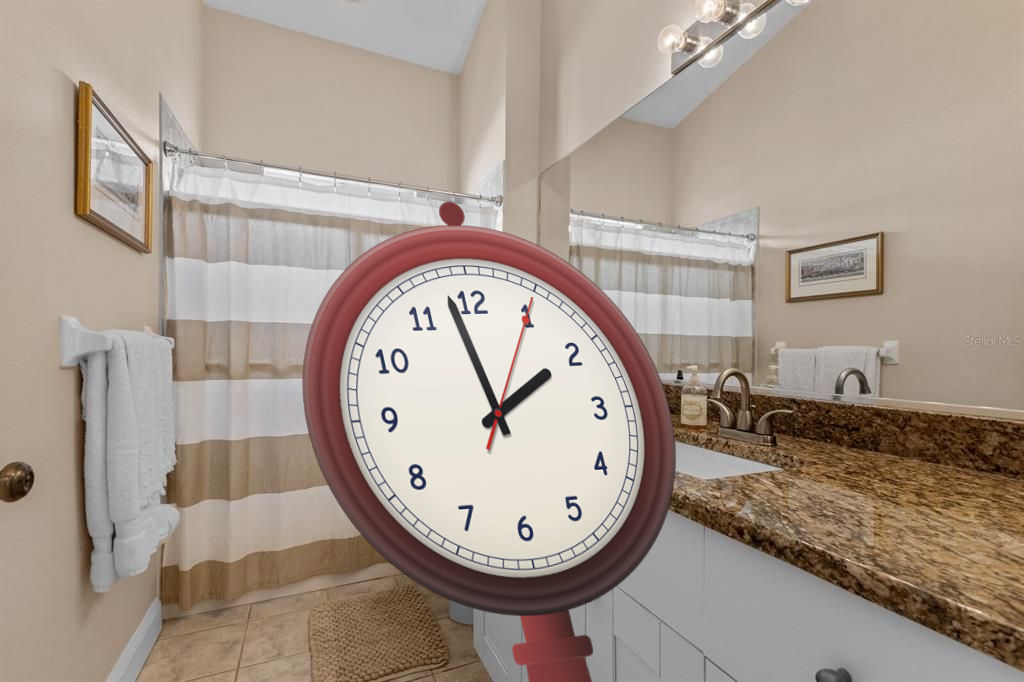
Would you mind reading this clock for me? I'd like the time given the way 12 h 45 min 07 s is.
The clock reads 1 h 58 min 05 s
